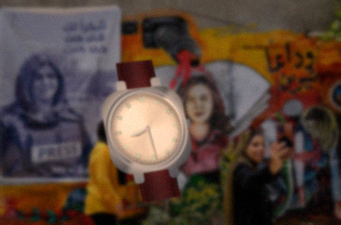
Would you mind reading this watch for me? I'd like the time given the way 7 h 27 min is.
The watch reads 8 h 29 min
